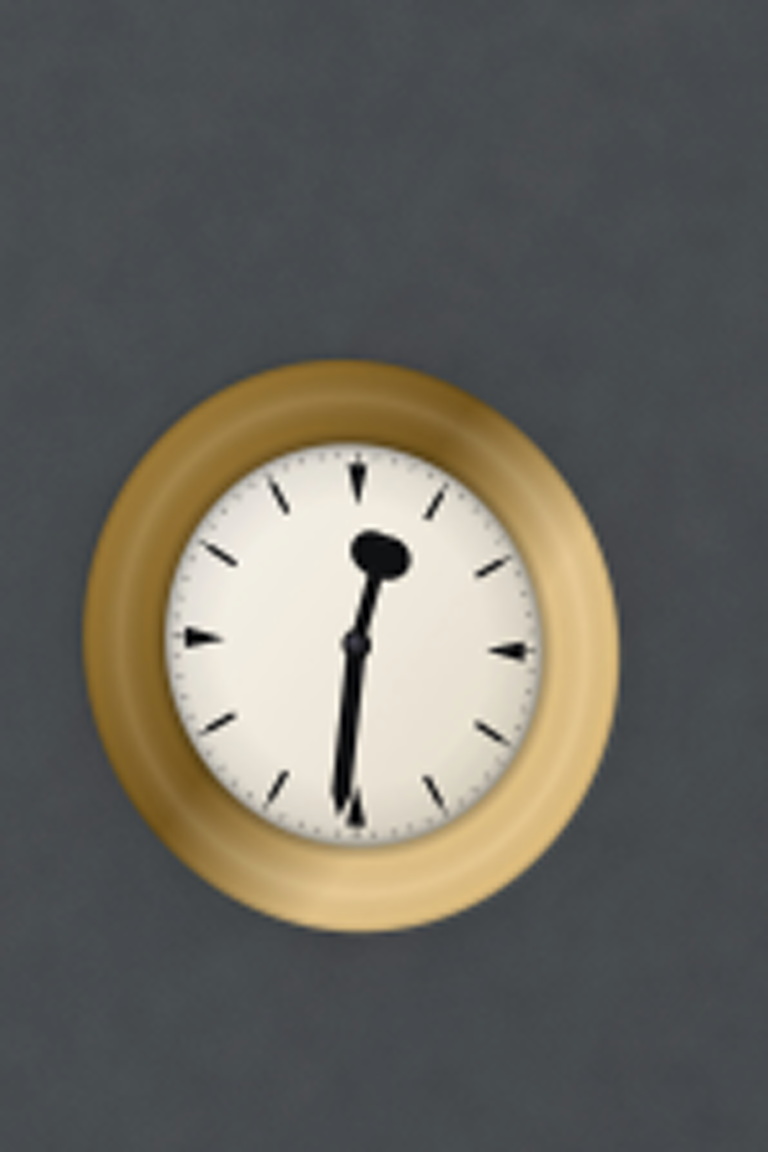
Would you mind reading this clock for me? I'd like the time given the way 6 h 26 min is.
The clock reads 12 h 31 min
